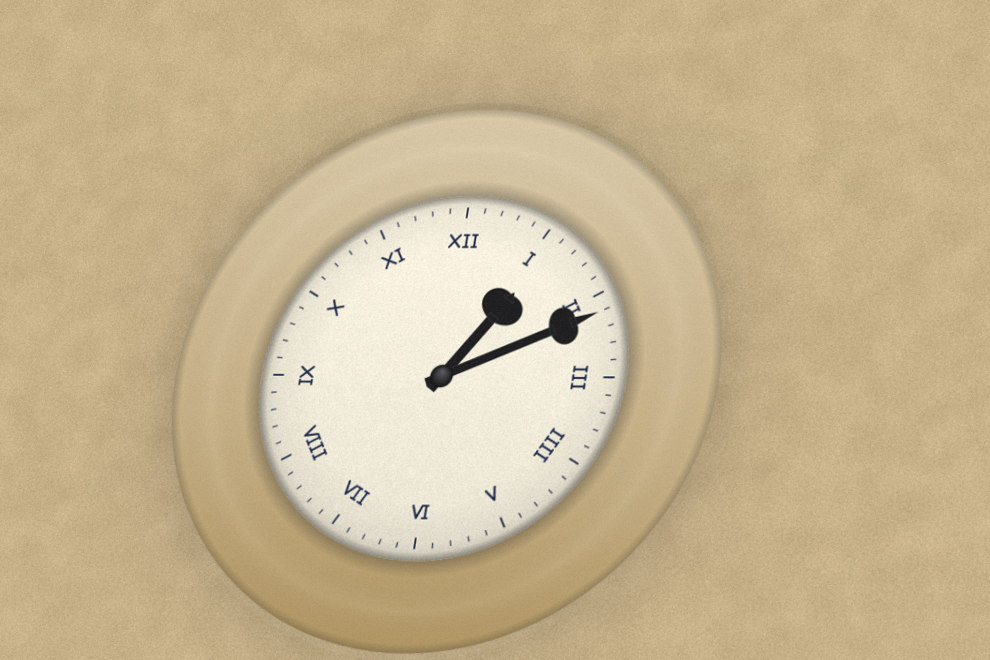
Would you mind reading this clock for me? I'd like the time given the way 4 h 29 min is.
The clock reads 1 h 11 min
